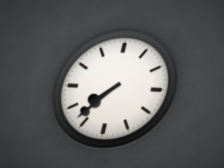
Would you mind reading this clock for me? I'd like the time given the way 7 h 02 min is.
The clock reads 7 h 37 min
